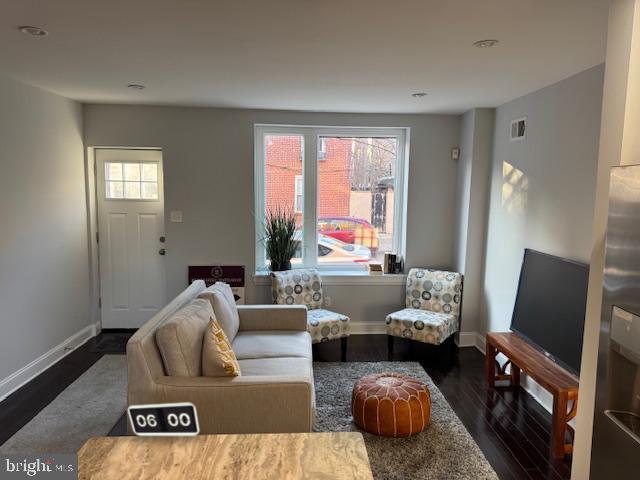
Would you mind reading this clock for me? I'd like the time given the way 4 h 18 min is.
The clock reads 6 h 00 min
